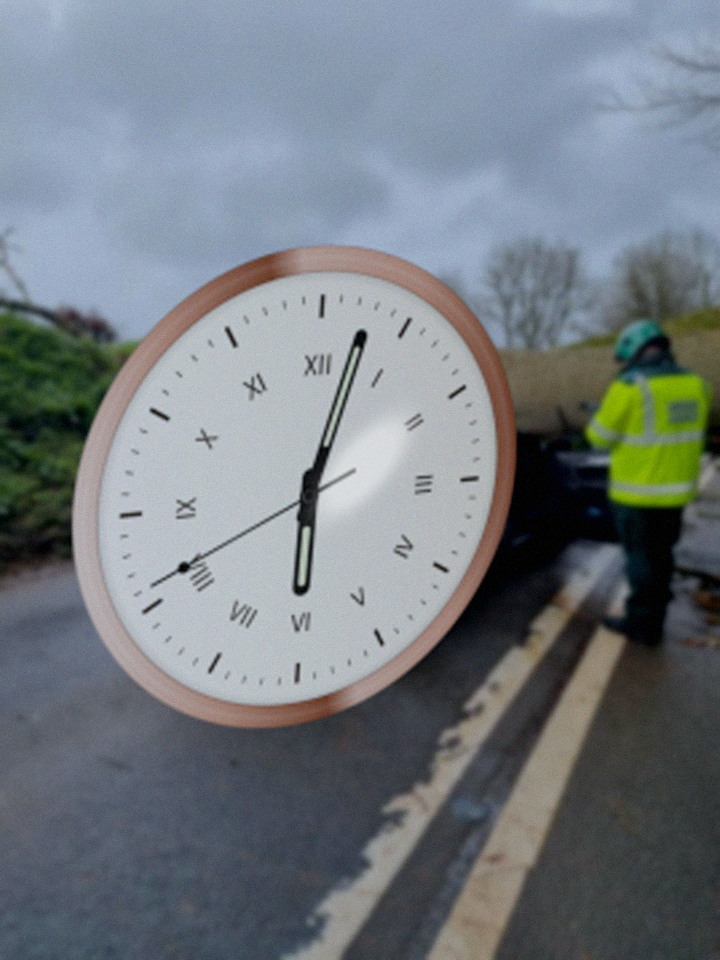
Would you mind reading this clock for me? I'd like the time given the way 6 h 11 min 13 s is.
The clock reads 6 h 02 min 41 s
